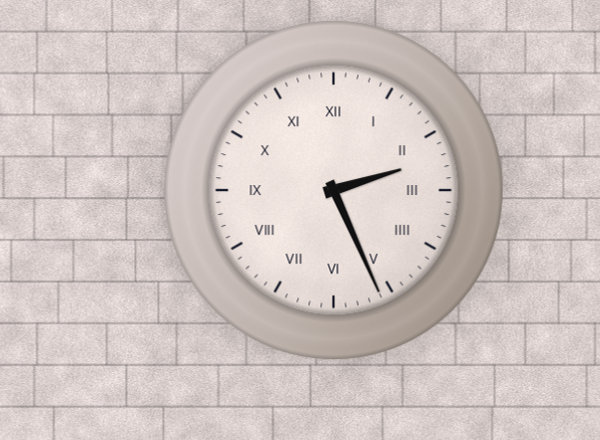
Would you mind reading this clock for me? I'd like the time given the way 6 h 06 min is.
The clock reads 2 h 26 min
